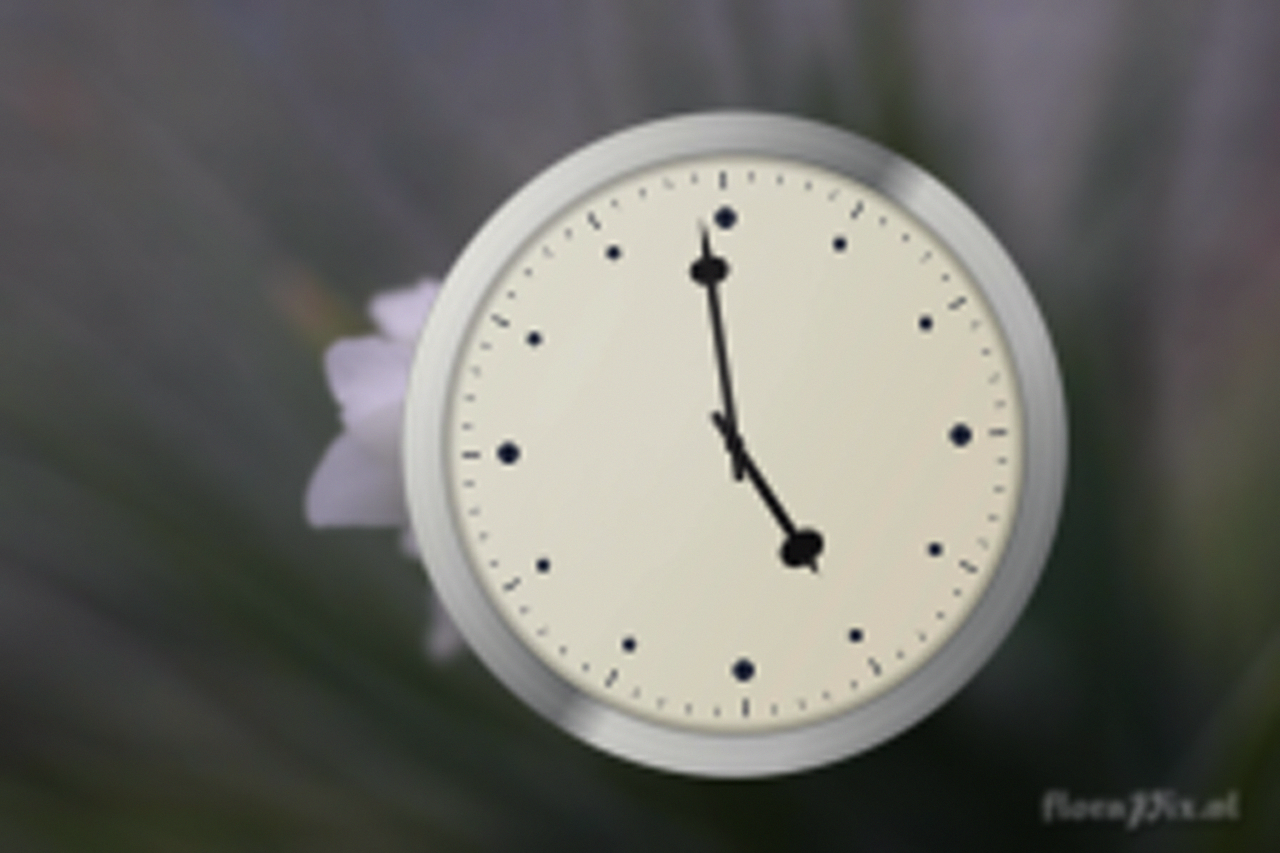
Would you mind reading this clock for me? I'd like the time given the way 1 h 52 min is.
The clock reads 4 h 59 min
